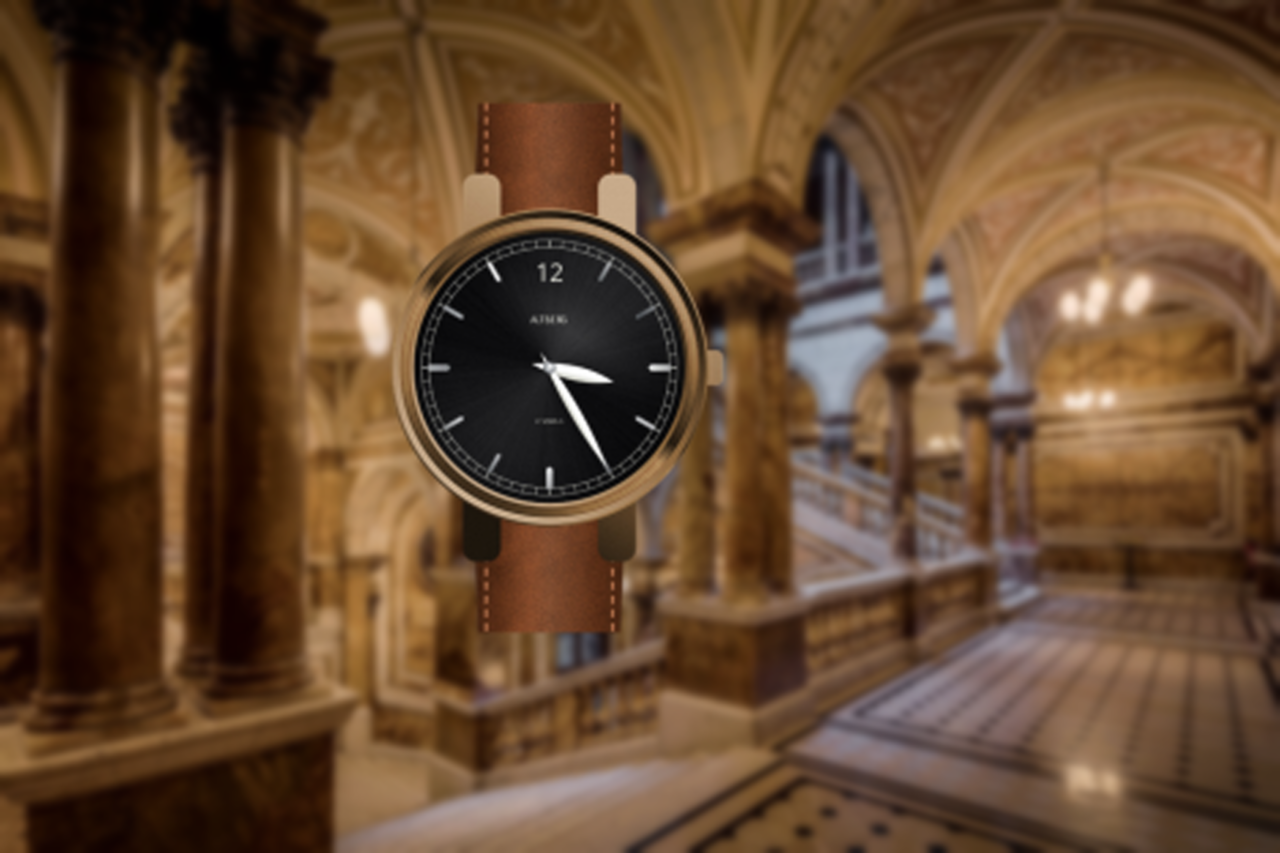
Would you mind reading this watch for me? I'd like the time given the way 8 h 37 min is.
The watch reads 3 h 25 min
